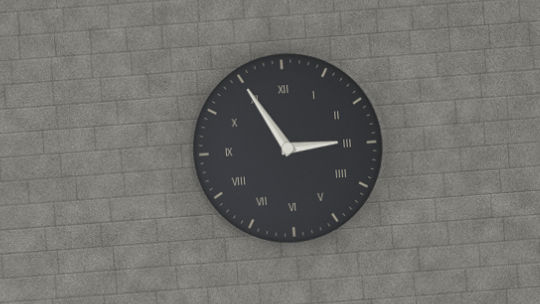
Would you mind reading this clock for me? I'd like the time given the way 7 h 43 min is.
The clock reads 2 h 55 min
